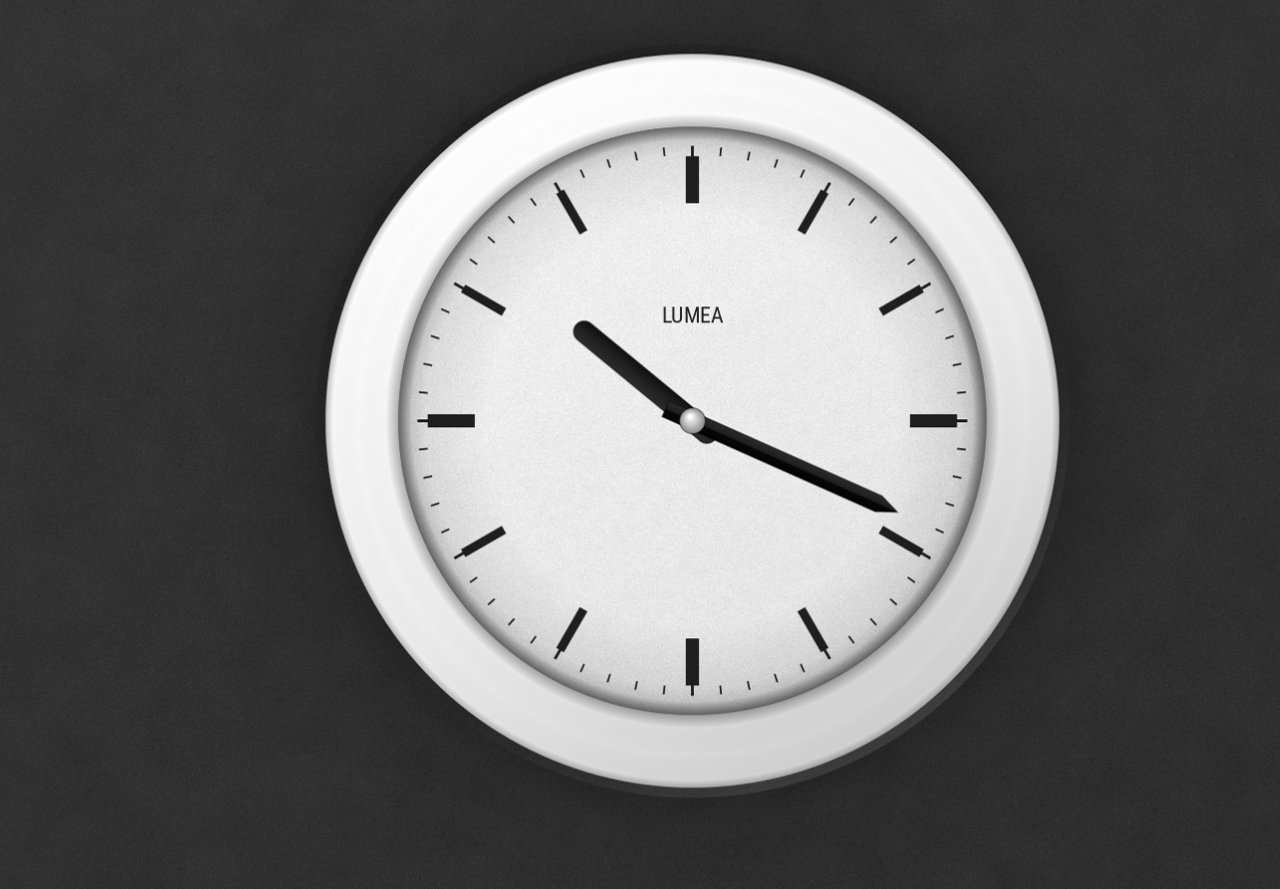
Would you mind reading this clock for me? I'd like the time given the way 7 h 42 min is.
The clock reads 10 h 19 min
